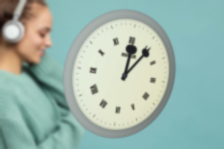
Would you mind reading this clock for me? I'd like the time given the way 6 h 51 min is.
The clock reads 12 h 06 min
